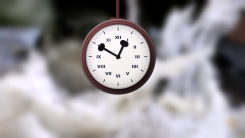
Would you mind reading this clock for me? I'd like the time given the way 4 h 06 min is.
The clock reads 12 h 50 min
